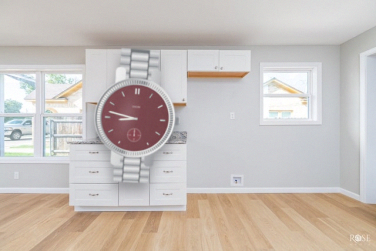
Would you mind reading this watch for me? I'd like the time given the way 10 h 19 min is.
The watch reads 8 h 47 min
